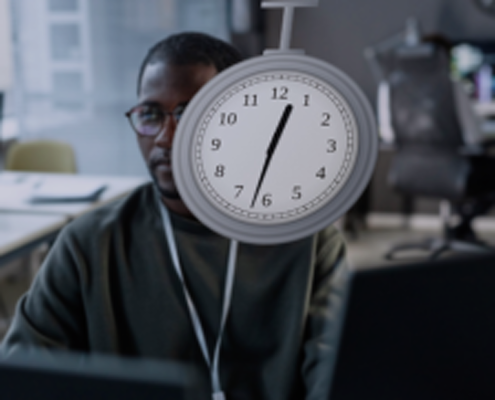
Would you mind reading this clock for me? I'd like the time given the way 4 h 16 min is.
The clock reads 12 h 32 min
